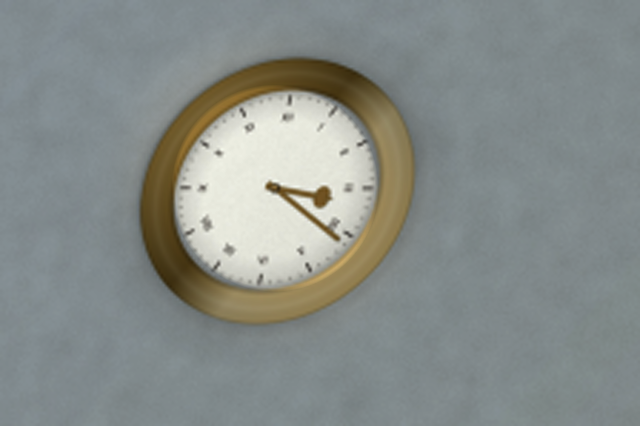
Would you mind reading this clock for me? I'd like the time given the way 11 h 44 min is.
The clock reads 3 h 21 min
